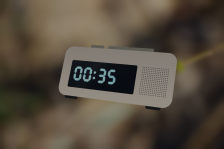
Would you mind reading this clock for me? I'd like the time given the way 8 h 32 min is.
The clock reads 0 h 35 min
